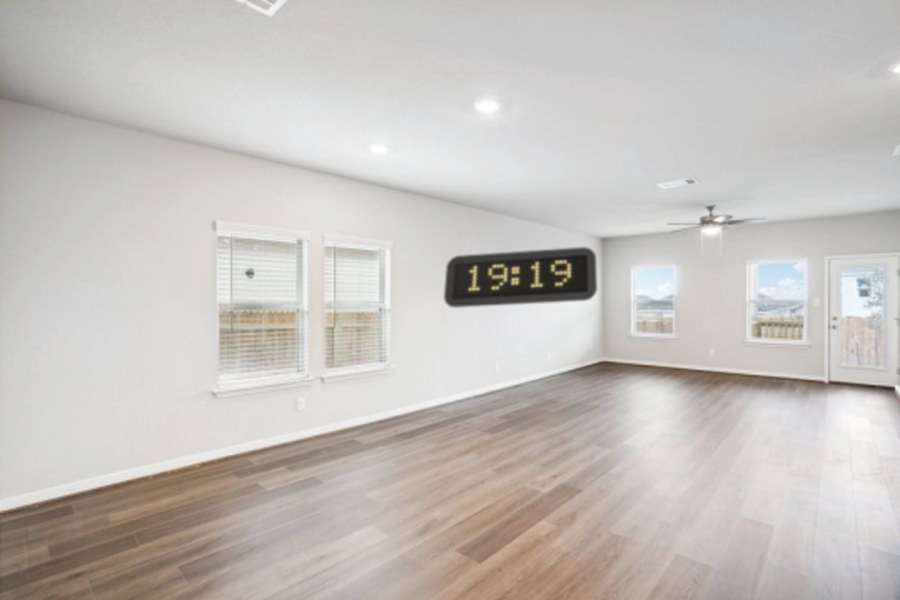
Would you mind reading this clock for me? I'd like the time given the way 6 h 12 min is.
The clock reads 19 h 19 min
